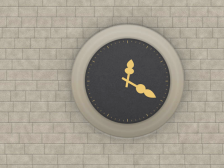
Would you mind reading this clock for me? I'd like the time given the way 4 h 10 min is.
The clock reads 12 h 20 min
